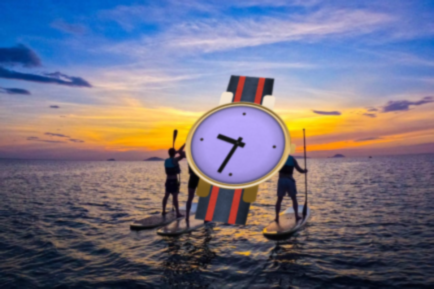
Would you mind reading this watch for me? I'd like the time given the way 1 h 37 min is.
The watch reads 9 h 33 min
